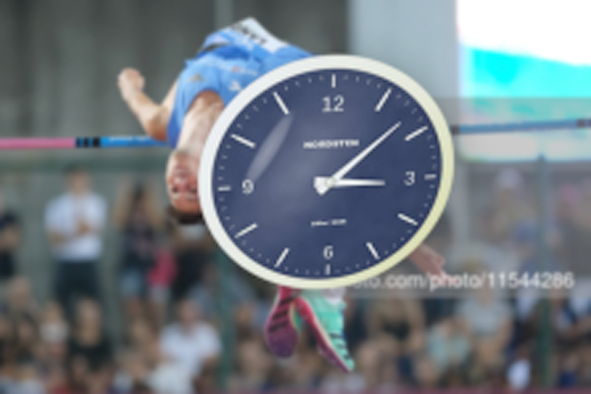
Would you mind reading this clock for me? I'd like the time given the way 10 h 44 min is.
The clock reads 3 h 08 min
